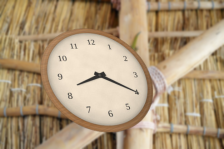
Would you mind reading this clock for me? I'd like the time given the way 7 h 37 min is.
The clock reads 8 h 20 min
